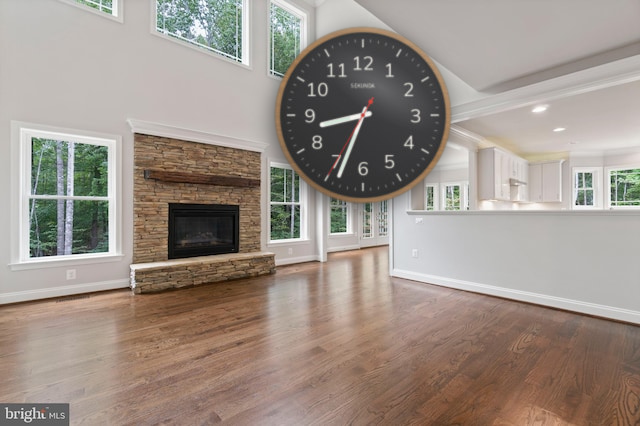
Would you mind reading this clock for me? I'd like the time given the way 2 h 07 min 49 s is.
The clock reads 8 h 33 min 35 s
